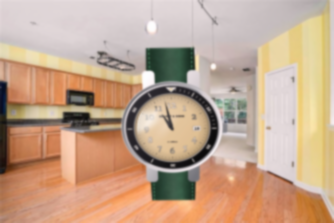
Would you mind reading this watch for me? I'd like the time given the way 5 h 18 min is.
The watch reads 10 h 58 min
